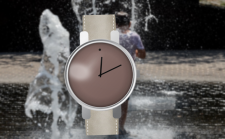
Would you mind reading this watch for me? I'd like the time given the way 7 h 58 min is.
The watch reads 12 h 11 min
